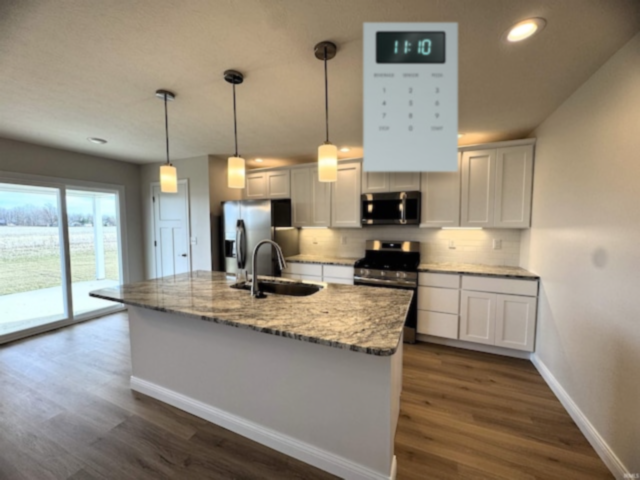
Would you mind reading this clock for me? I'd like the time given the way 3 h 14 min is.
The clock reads 11 h 10 min
